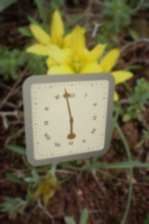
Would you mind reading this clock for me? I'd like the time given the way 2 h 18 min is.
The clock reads 5 h 58 min
